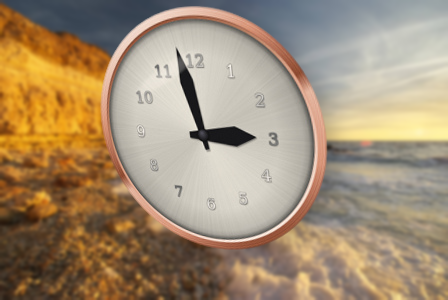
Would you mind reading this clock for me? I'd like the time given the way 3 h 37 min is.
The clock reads 2 h 58 min
